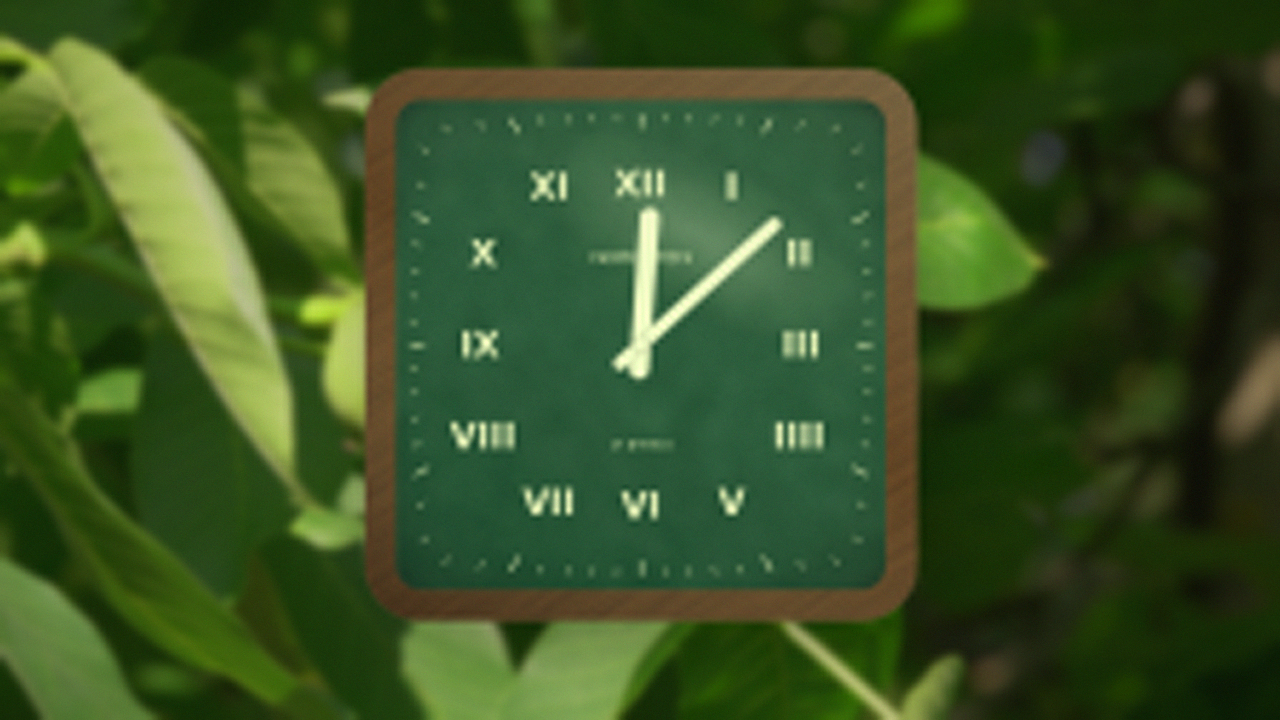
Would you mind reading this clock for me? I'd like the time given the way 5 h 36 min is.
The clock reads 12 h 08 min
